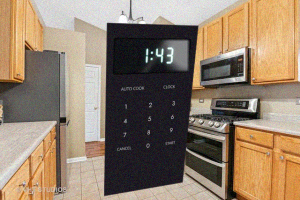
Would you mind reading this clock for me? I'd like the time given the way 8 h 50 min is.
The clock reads 1 h 43 min
